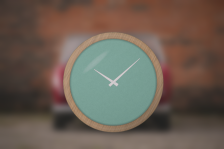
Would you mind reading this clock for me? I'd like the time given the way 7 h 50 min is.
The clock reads 10 h 08 min
